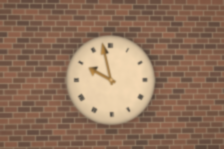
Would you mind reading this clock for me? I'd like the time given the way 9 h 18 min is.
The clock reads 9 h 58 min
